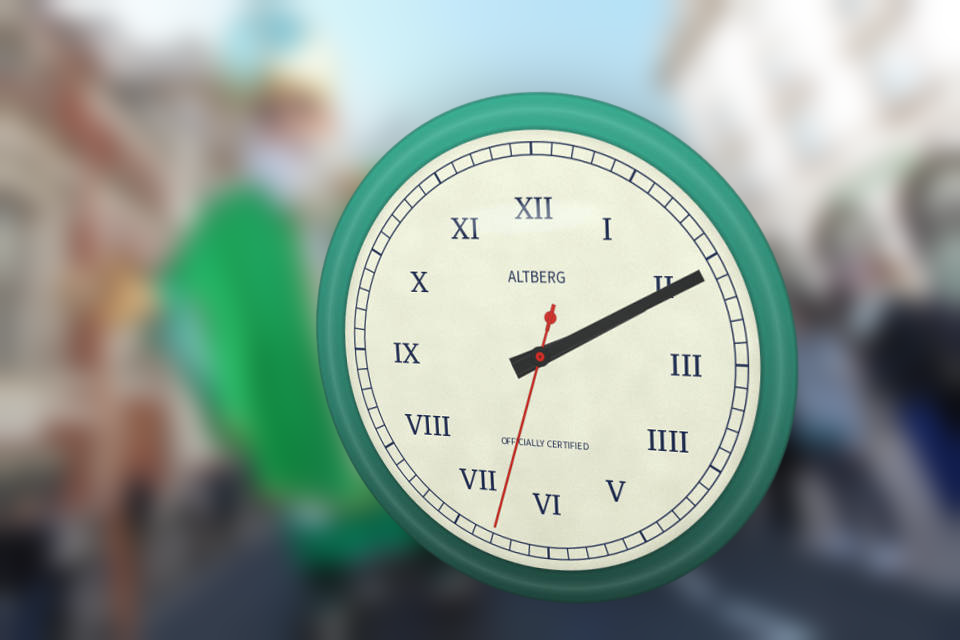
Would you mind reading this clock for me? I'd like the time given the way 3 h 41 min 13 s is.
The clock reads 2 h 10 min 33 s
